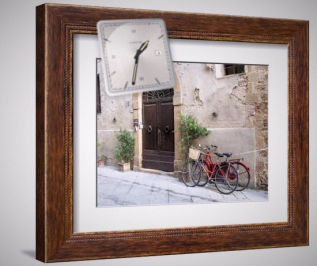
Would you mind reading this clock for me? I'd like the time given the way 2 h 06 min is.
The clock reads 1 h 33 min
